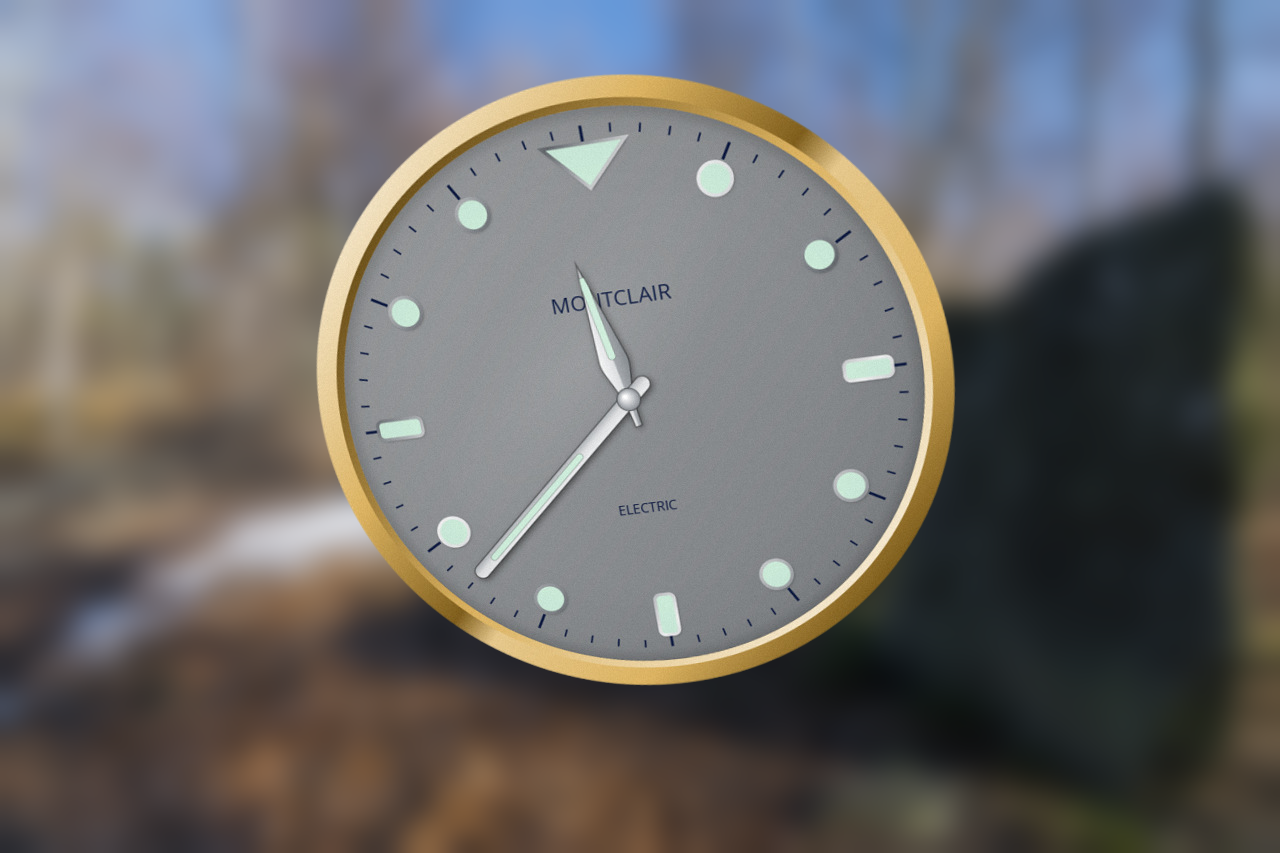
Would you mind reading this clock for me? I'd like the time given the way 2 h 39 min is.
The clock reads 11 h 38 min
